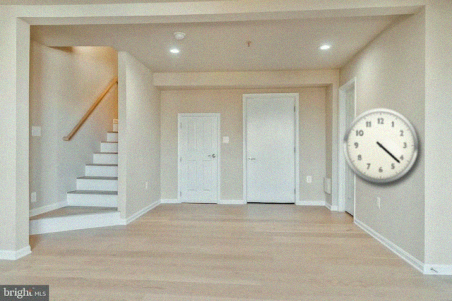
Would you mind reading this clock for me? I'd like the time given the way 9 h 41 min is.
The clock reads 4 h 22 min
